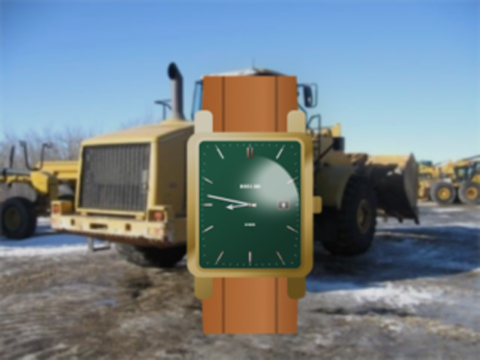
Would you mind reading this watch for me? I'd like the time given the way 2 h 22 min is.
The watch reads 8 h 47 min
